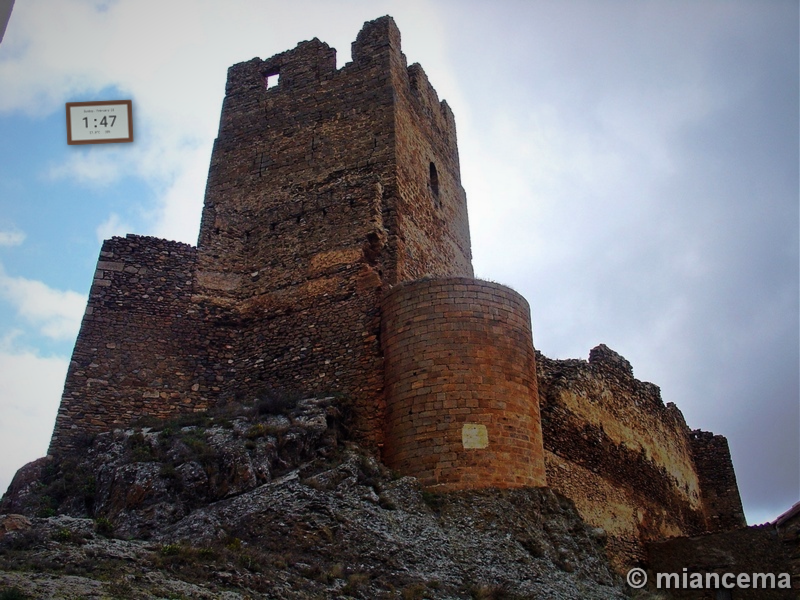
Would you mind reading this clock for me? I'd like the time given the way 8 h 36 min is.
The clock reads 1 h 47 min
